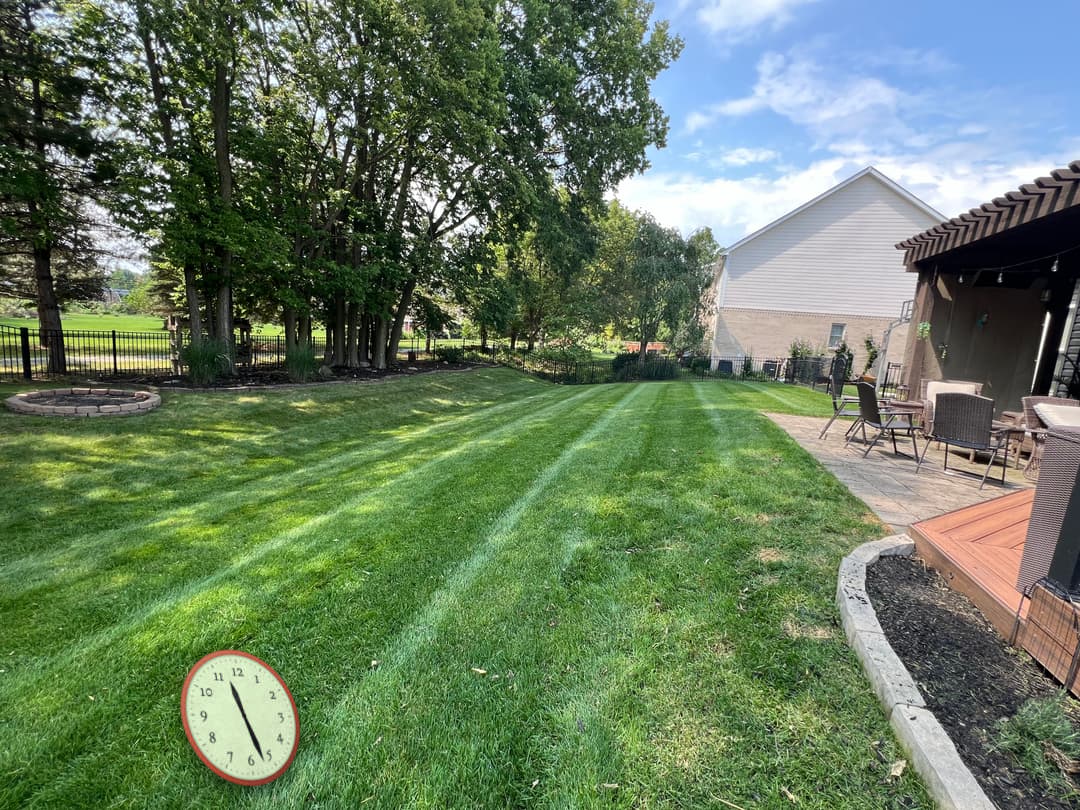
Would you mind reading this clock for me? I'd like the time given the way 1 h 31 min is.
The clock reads 11 h 27 min
